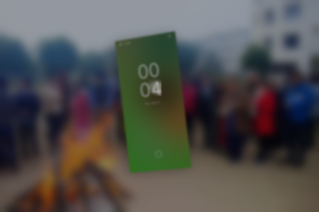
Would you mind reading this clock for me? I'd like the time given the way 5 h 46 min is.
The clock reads 0 h 04 min
